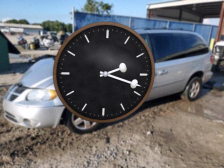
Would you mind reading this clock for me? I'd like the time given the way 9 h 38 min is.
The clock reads 2 h 18 min
